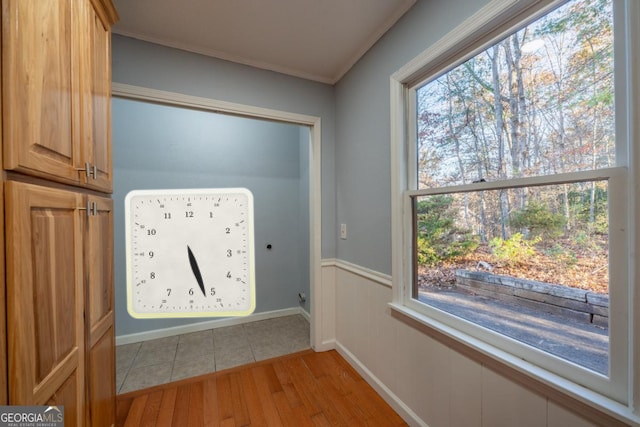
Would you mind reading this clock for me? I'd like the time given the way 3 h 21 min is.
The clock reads 5 h 27 min
